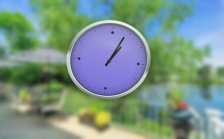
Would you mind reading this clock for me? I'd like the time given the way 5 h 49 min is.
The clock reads 1 h 04 min
